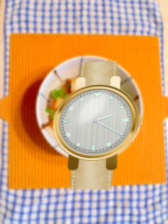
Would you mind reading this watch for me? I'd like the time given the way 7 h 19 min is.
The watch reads 2 h 20 min
